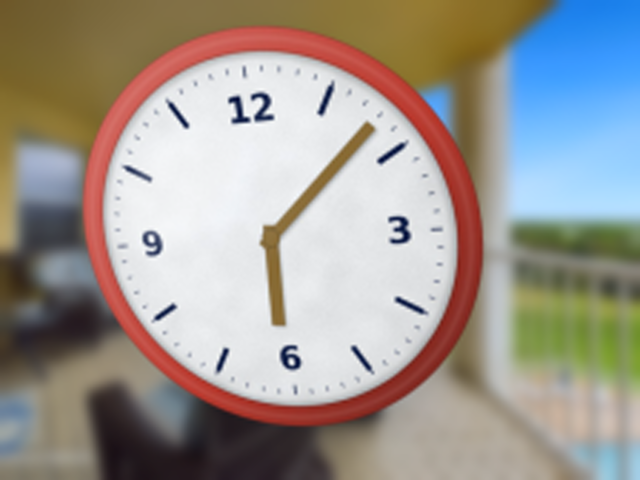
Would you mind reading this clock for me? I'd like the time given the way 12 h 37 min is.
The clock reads 6 h 08 min
